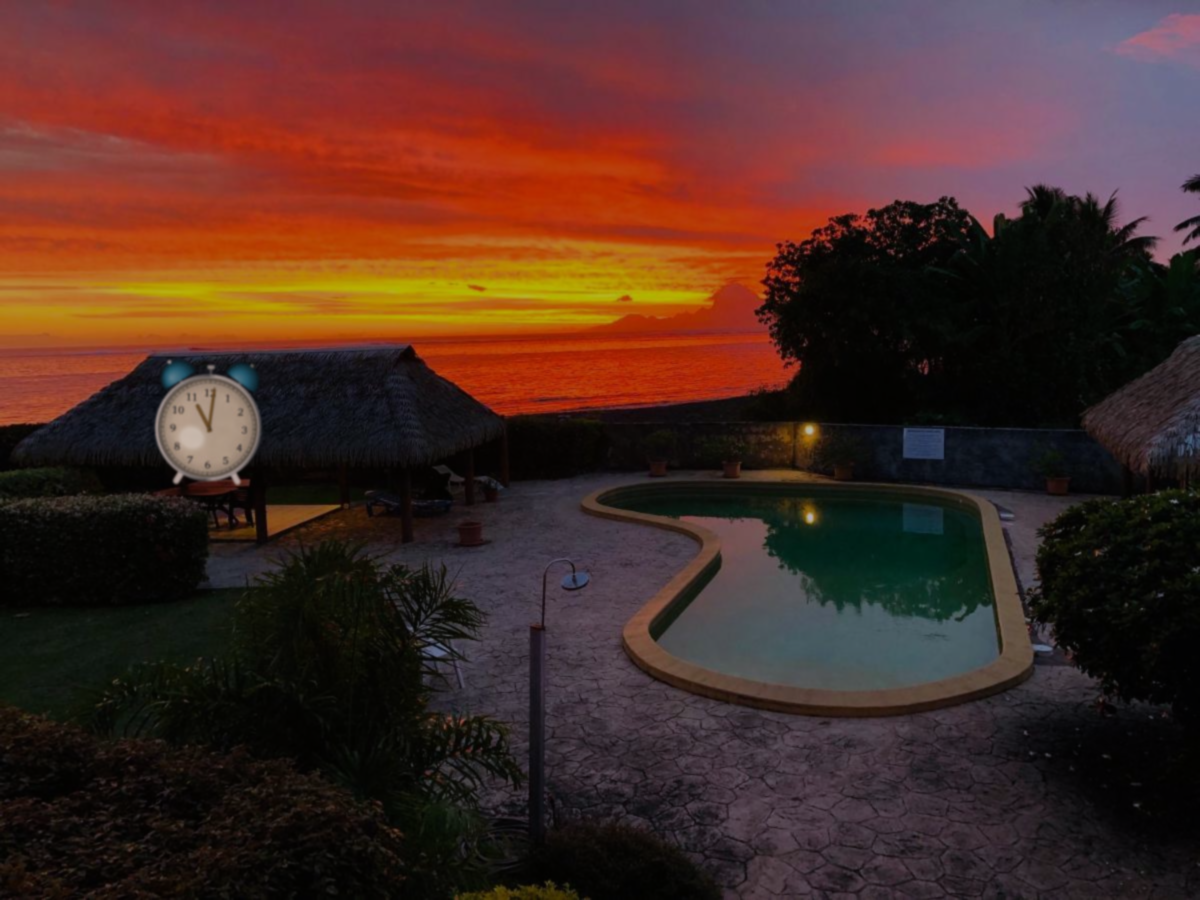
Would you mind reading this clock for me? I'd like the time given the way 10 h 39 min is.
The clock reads 11 h 01 min
